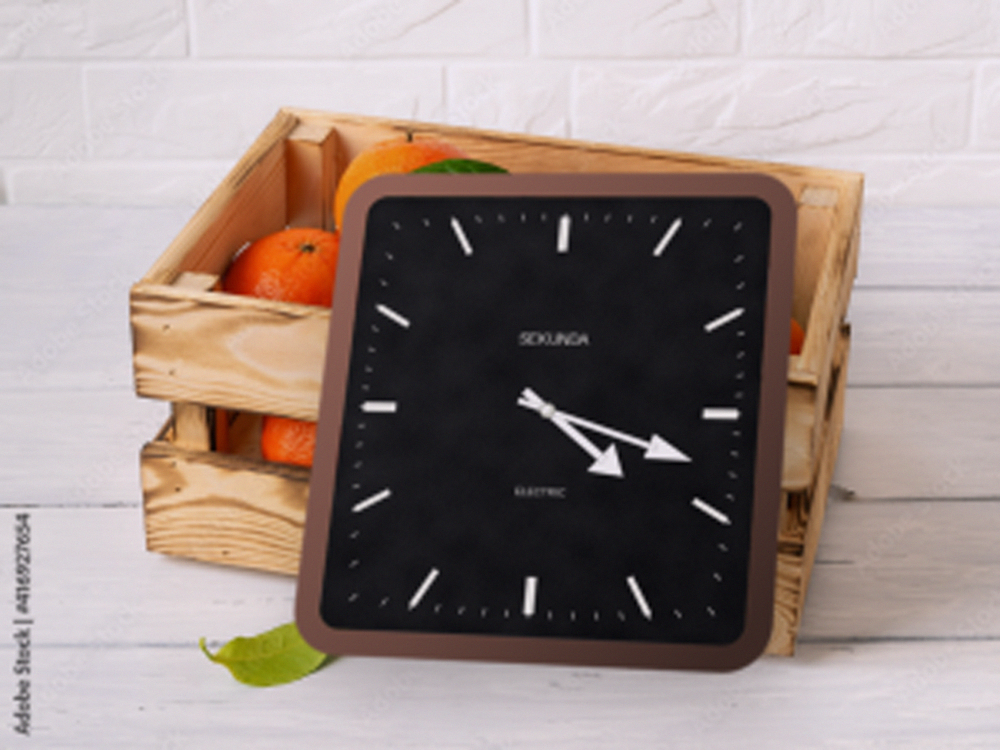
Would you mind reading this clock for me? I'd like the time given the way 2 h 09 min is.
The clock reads 4 h 18 min
